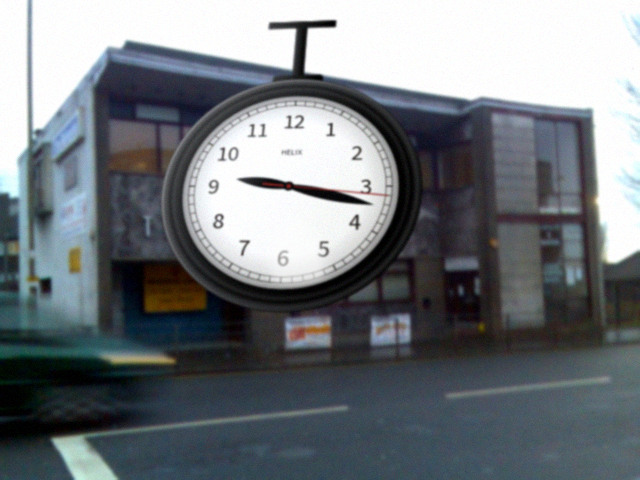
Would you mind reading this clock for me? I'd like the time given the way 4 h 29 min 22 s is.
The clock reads 9 h 17 min 16 s
